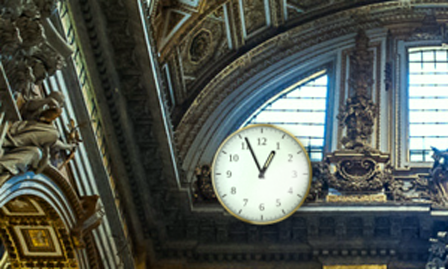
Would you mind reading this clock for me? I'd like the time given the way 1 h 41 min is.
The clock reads 12 h 56 min
